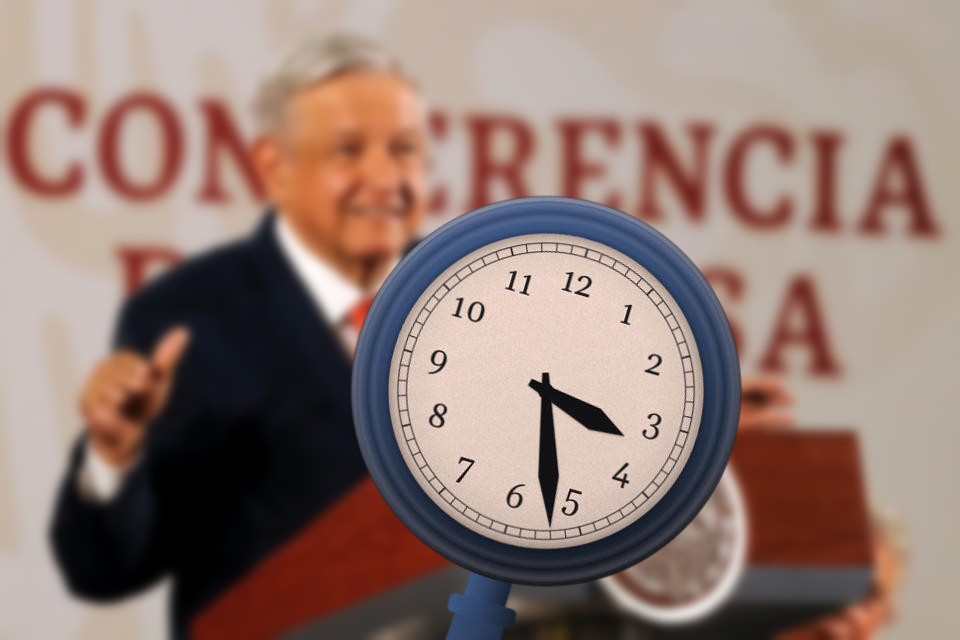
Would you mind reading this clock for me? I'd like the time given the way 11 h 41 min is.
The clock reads 3 h 27 min
